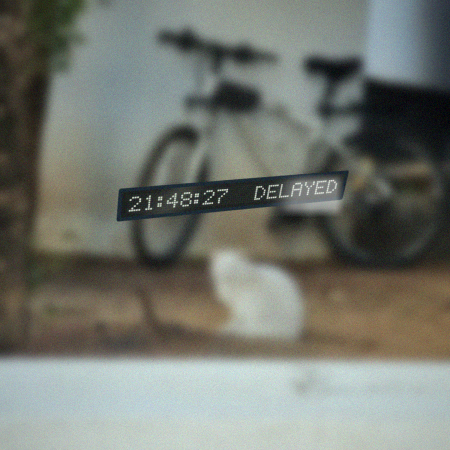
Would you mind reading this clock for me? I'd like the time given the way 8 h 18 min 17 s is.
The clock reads 21 h 48 min 27 s
